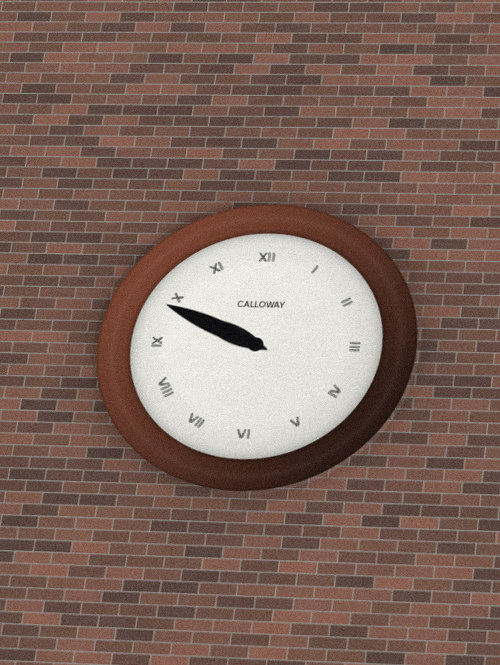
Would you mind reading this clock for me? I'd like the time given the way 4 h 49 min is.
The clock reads 9 h 49 min
